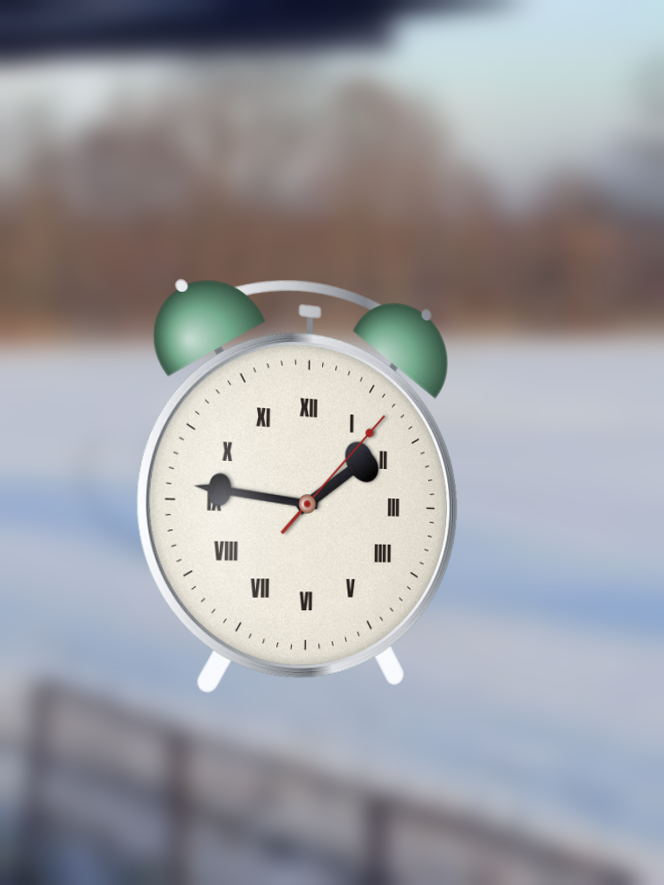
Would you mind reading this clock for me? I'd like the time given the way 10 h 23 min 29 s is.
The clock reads 1 h 46 min 07 s
